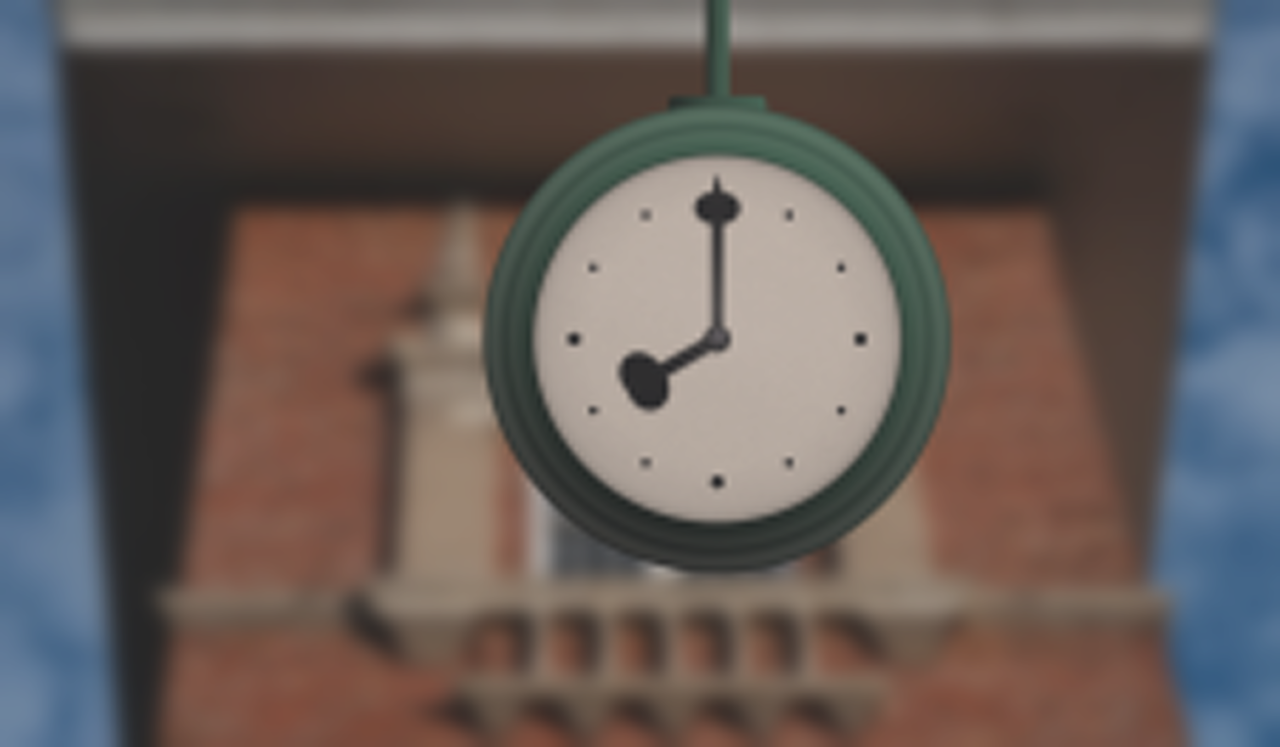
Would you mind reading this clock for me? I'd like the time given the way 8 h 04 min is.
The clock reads 8 h 00 min
